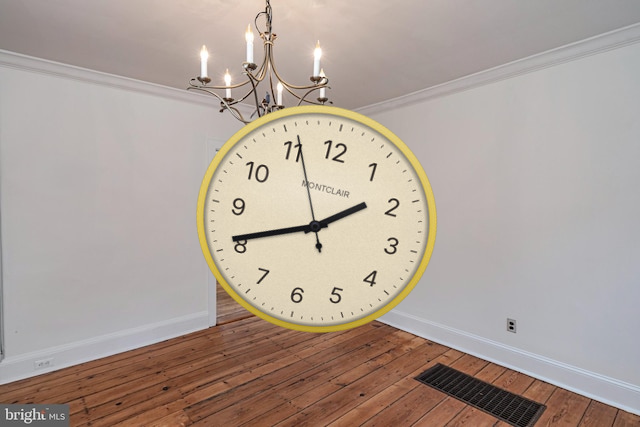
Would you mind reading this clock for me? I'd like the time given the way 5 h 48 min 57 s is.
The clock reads 1 h 40 min 56 s
